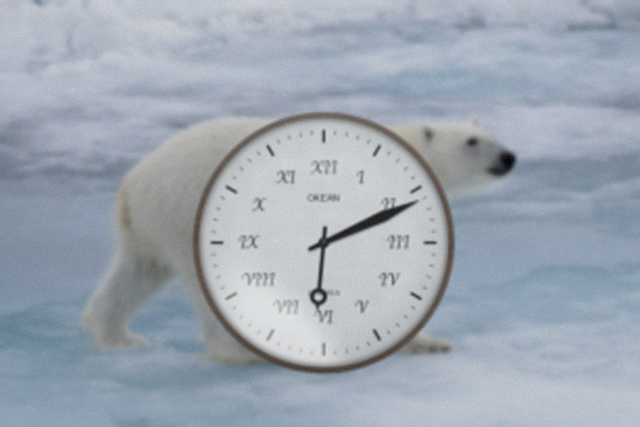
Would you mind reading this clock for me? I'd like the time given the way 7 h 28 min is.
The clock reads 6 h 11 min
